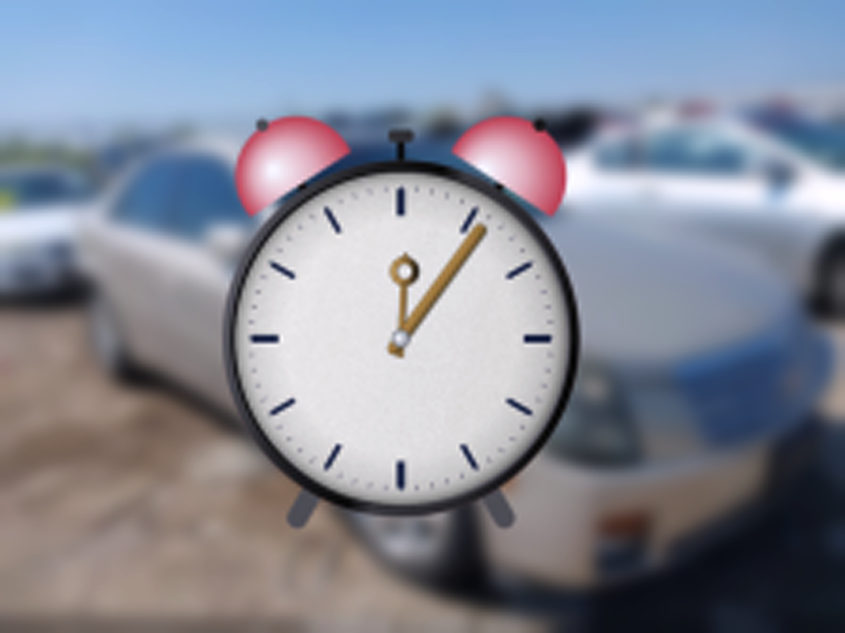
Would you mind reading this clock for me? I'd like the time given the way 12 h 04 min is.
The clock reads 12 h 06 min
